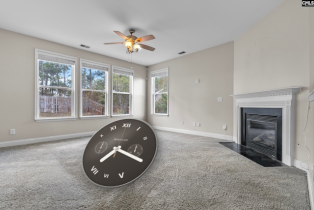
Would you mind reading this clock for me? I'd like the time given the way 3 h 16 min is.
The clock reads 7 h 18 min
